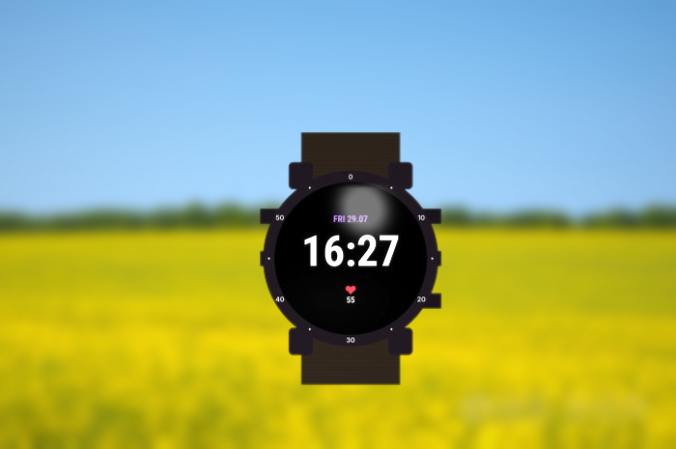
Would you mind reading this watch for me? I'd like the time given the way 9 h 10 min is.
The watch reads 16 h 27 min
